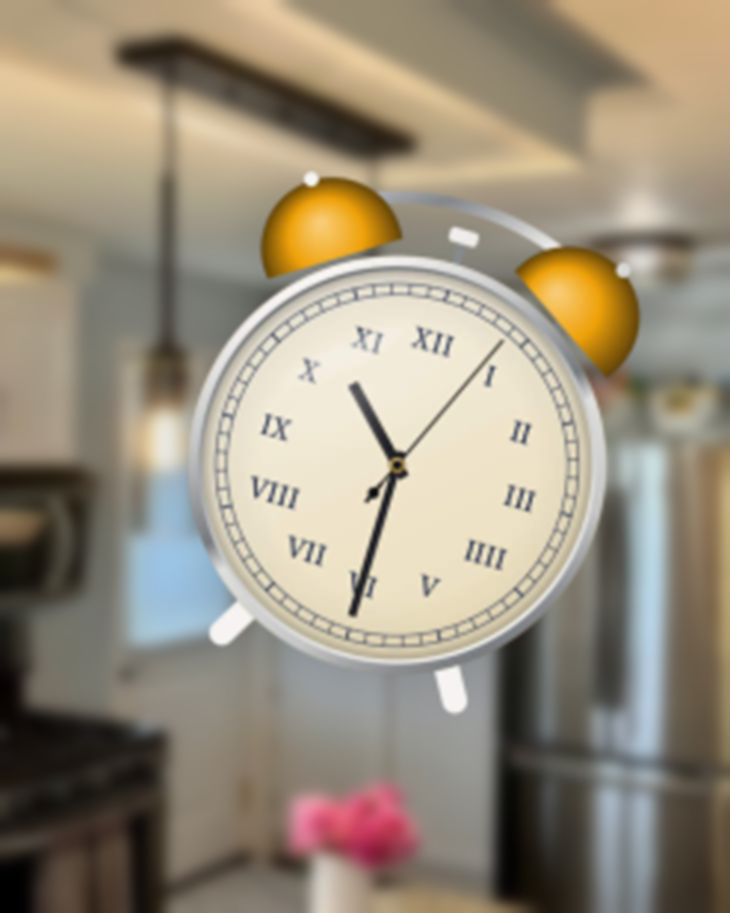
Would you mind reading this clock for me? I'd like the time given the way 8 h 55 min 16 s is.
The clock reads 10 h 30 min 04 s
